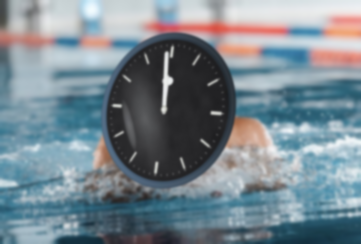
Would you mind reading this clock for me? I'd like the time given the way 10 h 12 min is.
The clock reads 11 h 59 min
